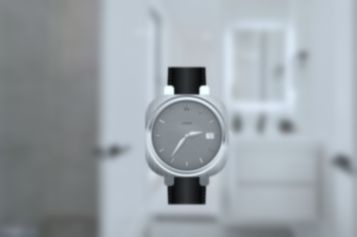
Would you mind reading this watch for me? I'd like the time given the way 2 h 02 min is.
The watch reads 2 h 36 min
